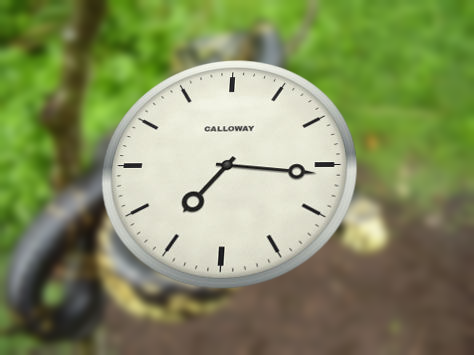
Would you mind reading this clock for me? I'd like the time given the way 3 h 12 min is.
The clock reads 7 h 16 min
